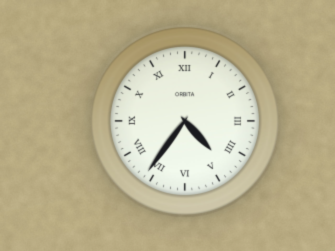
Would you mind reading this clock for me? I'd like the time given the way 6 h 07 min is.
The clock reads 4 h 36 min
